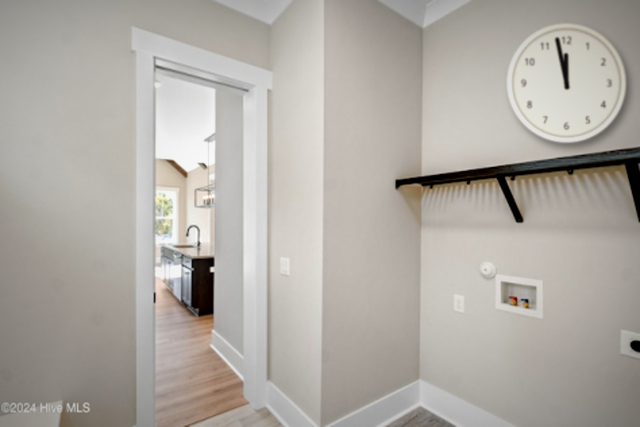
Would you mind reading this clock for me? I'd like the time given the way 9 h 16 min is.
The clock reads 11 h 58 min
